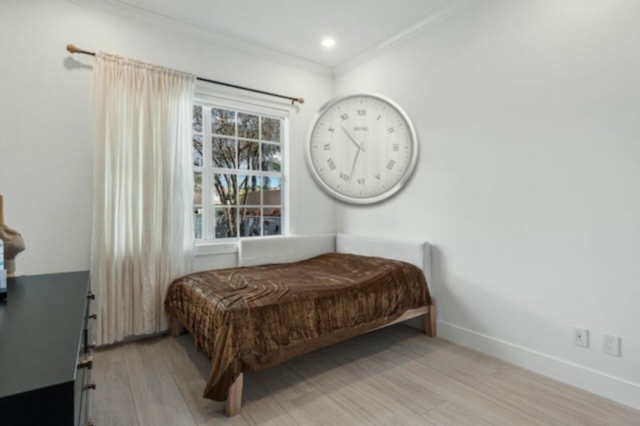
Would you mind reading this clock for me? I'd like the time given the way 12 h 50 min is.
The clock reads 10 h 33 min
